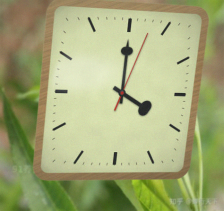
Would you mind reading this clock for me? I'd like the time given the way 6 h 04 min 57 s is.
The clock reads 4 h 00 min 03 s
